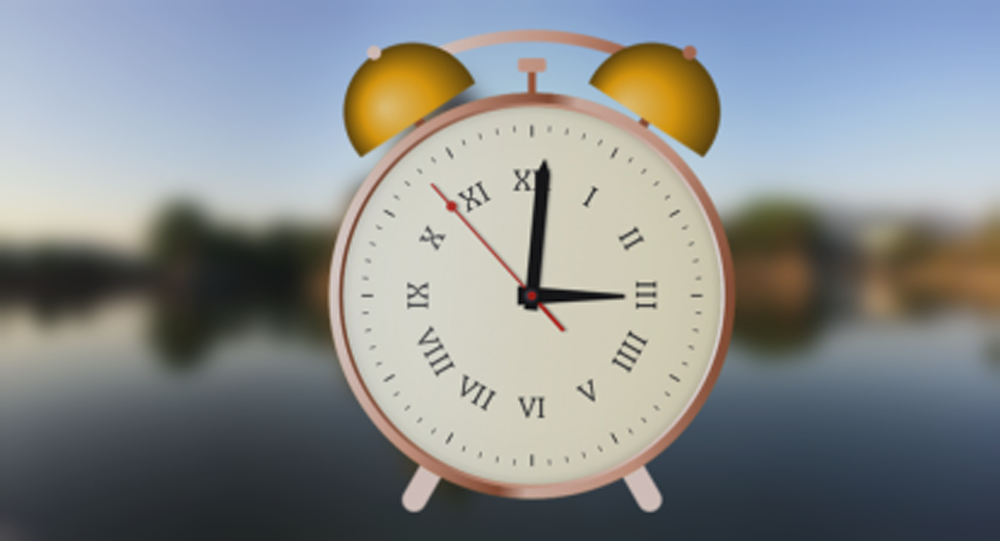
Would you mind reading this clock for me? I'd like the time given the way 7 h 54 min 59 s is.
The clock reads 3 h 00 min 53 s
